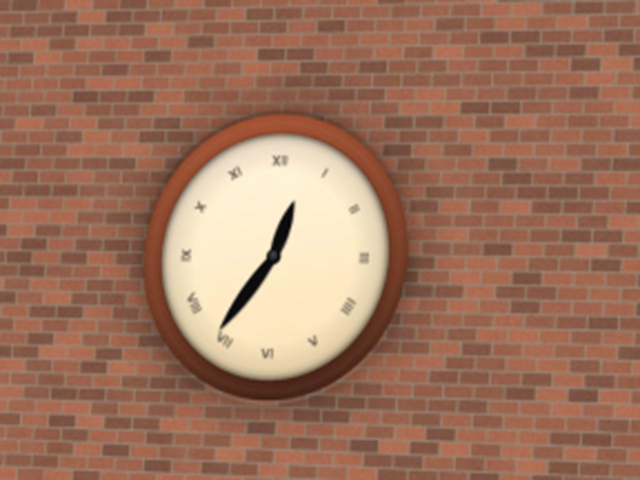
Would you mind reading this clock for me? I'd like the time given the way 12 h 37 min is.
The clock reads 12 h 36 min
